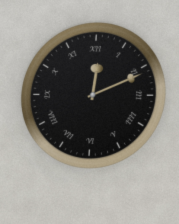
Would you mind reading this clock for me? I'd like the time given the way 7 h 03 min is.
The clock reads 12 h 11 min
